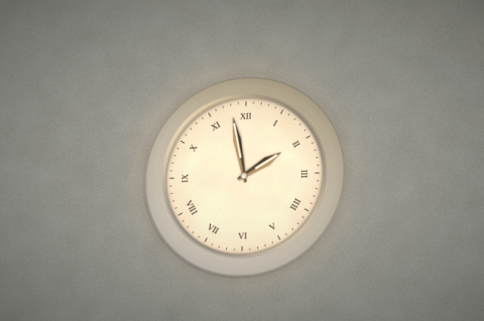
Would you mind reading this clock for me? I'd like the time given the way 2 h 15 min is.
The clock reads 1 h 58 min
